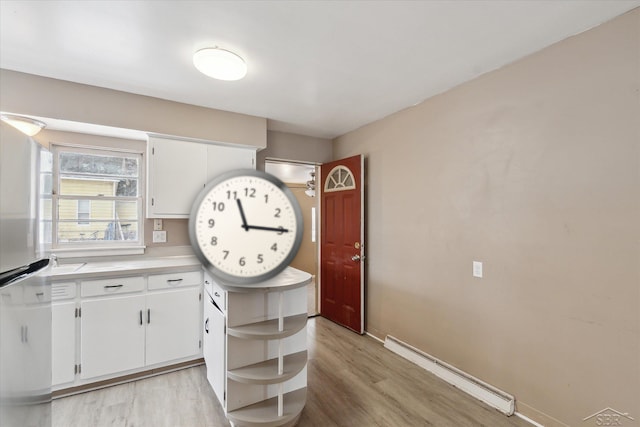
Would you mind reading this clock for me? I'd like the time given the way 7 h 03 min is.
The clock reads 11 h 15 min
